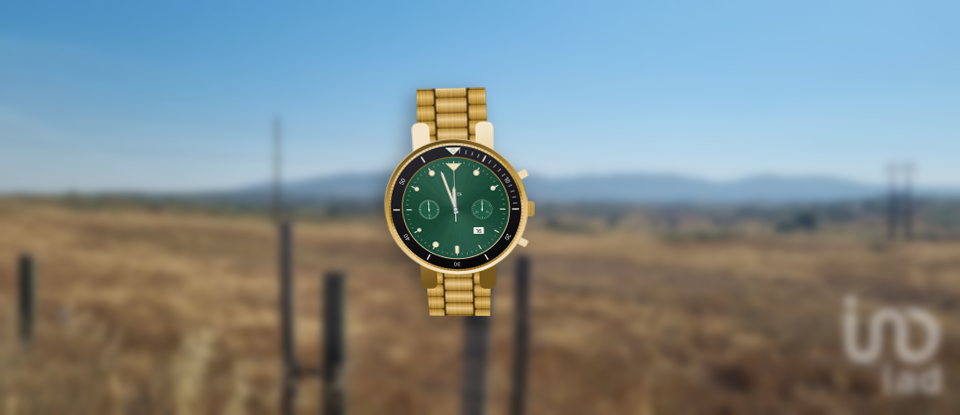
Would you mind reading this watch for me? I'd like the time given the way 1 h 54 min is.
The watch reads 11 h 57 min
